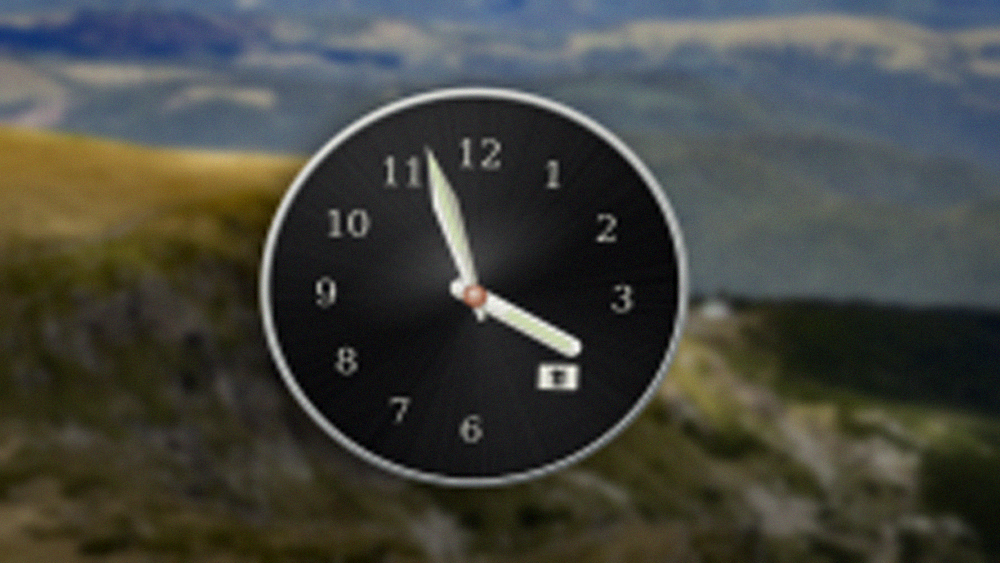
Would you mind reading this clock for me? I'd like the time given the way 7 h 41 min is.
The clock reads 3 h 57 min
